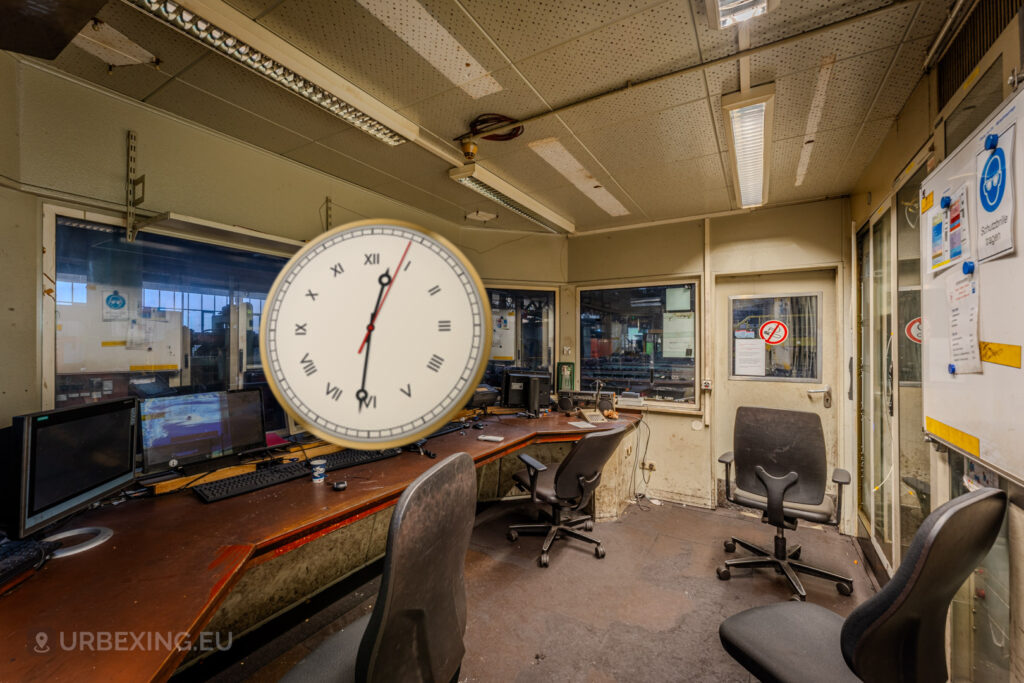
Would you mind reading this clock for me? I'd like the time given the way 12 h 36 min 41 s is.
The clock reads 12 h 31 min 04 s
